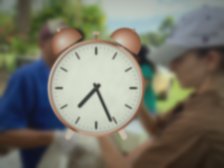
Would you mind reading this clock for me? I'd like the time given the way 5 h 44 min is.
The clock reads 7 h 26 min
